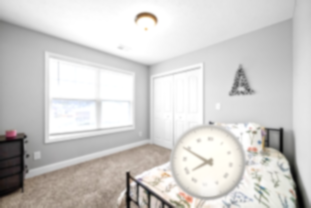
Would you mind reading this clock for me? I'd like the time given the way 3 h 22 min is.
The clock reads 7 h 49 min
